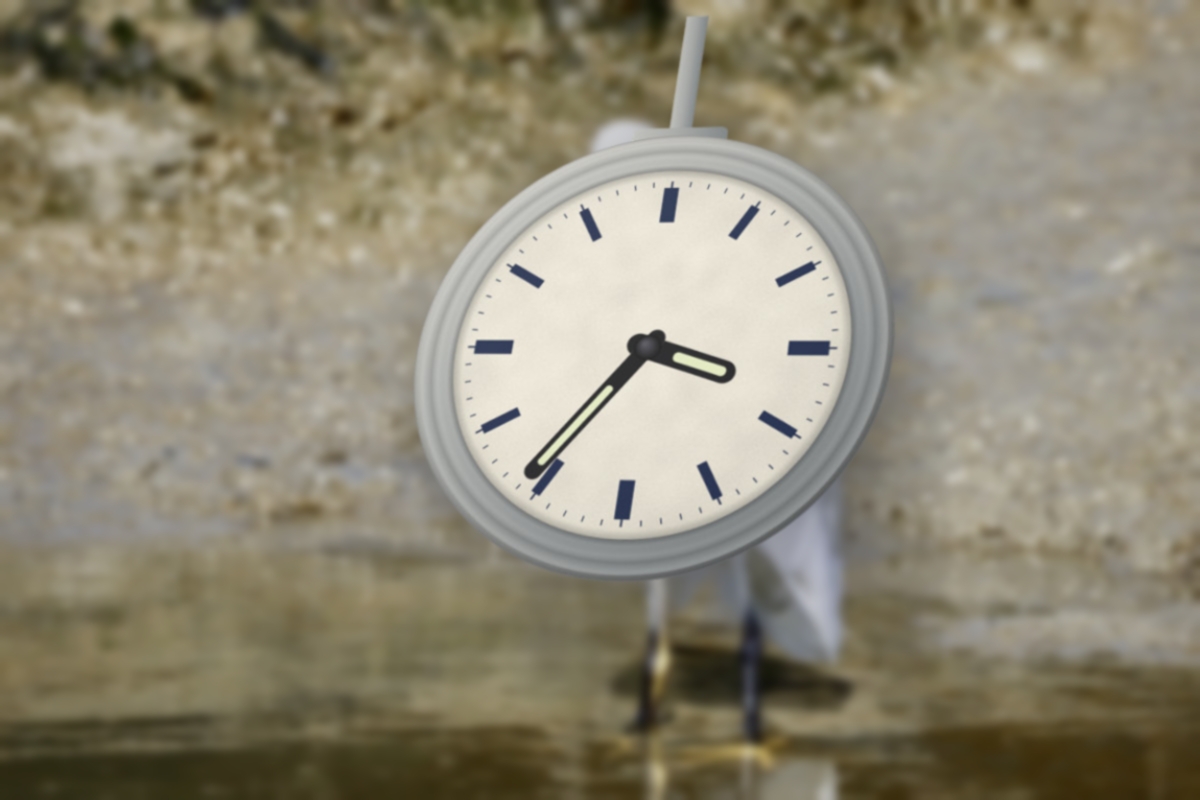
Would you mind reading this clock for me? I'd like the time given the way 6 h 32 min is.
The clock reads 3 h 36 min
